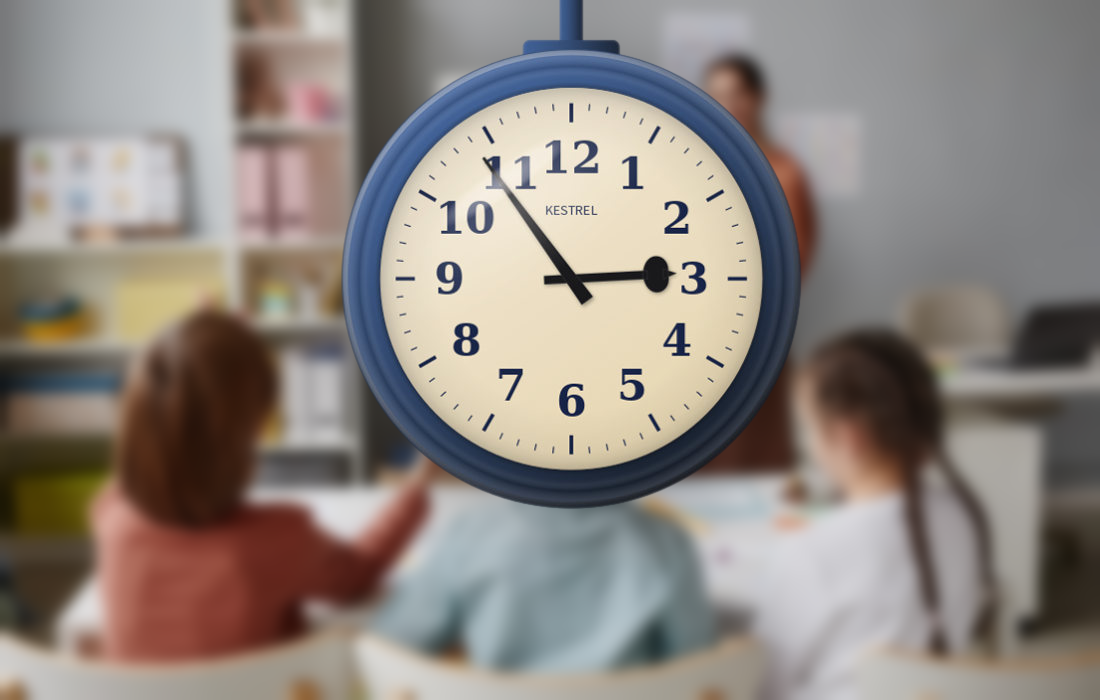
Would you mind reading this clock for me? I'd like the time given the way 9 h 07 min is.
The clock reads 2 h 54 min
